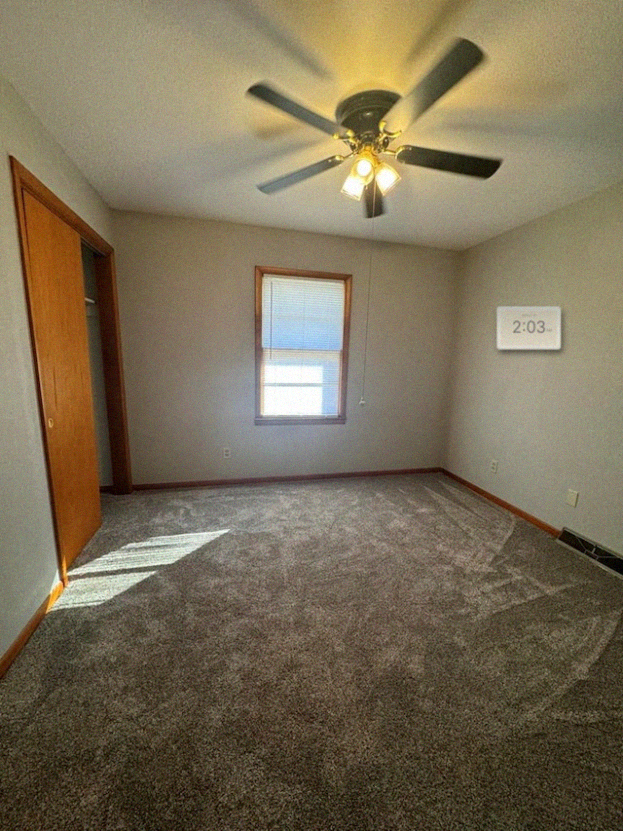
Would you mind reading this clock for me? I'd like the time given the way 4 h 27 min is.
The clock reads 2 h 03 min
